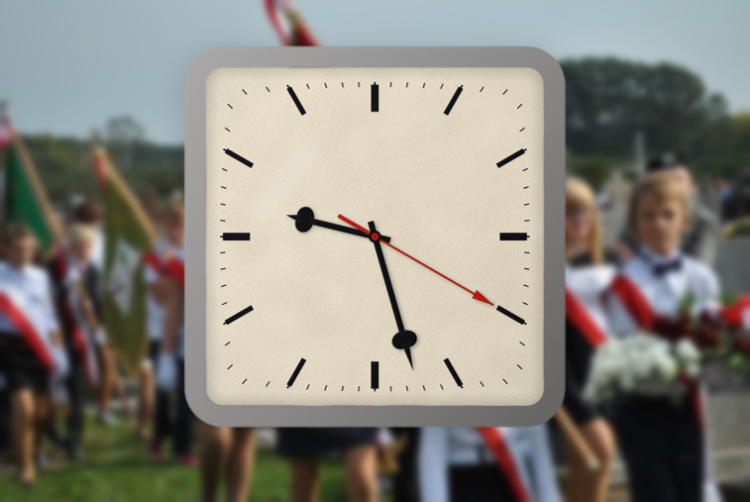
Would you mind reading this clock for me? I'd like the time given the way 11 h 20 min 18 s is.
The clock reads 9 h 27 min 20 s
